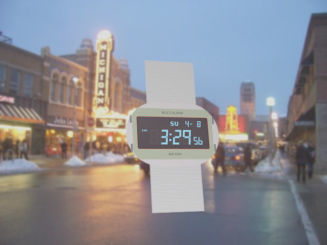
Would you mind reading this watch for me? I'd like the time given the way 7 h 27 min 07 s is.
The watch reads 3 h 29 min 56 s
